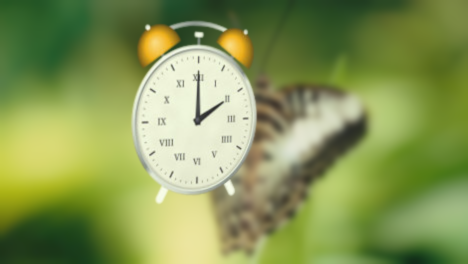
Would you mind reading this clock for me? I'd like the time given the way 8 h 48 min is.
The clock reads 2 h 00 min
